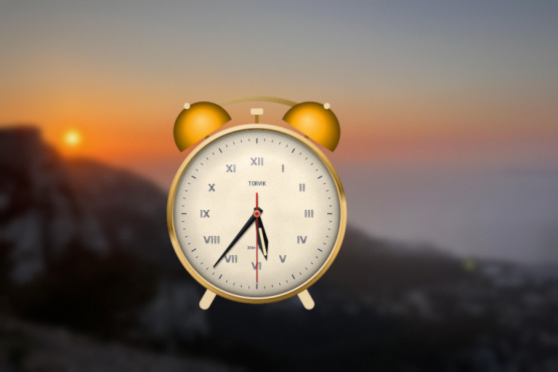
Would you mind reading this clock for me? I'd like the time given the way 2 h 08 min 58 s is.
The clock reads 5 h 36 min 30 s
